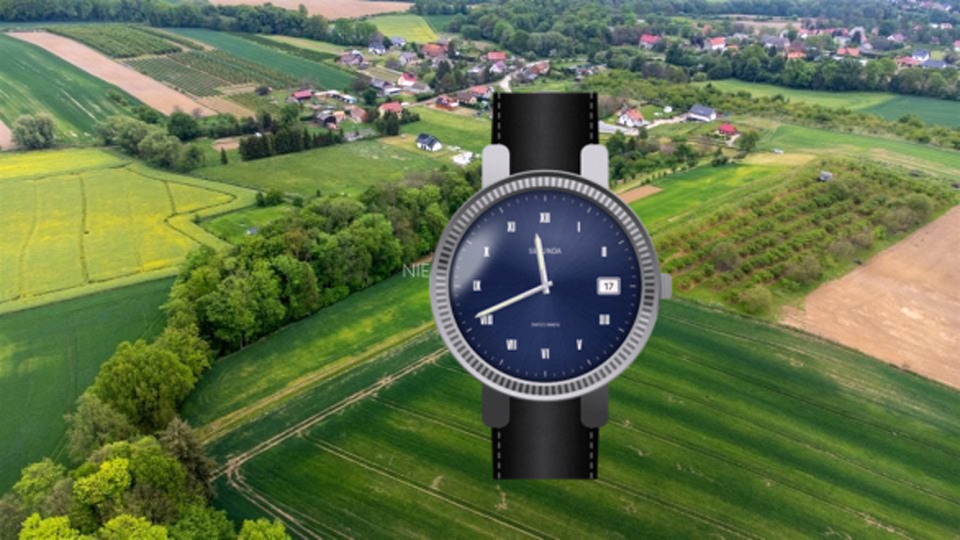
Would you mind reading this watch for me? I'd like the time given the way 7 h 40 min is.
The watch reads 11 h 41 min
